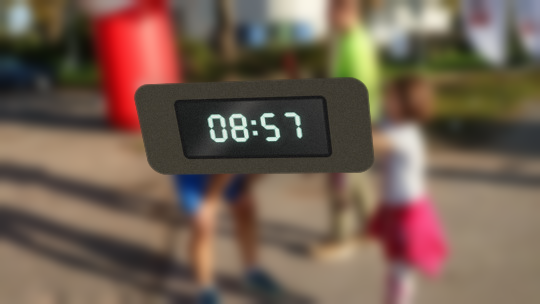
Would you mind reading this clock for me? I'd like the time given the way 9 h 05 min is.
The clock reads 8 h 57 min
